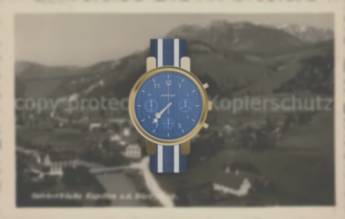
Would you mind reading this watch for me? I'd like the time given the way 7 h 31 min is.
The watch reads 7 h 37 min
